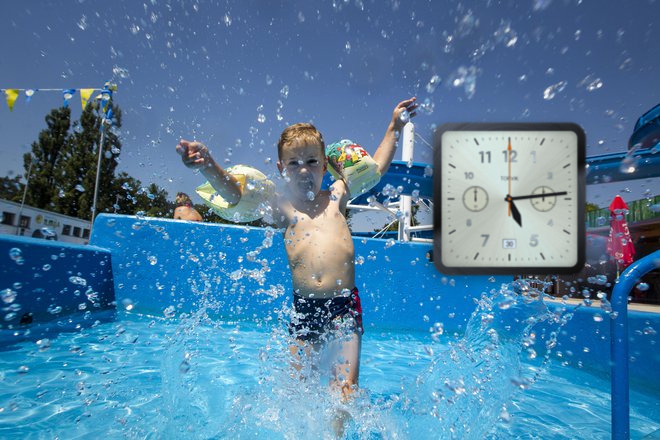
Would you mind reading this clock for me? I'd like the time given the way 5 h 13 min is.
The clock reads 5 h 14 min
